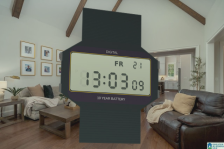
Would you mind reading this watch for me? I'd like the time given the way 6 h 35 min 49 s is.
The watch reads 13 h 03 min 09 s
